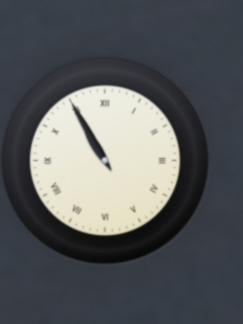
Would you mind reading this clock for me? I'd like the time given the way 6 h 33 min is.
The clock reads 10 h 55 min
